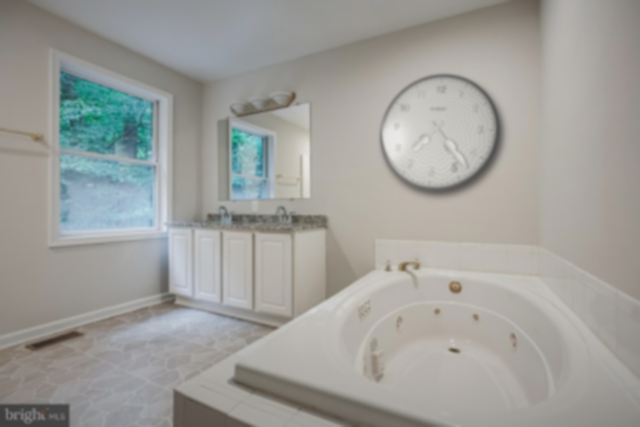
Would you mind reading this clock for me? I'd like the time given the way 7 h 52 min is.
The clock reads 7 h 23 min
